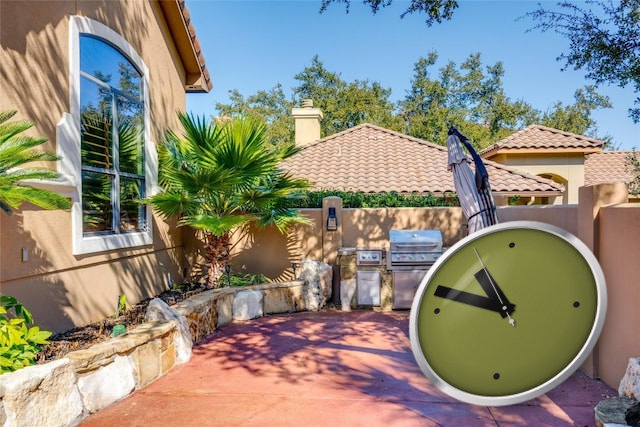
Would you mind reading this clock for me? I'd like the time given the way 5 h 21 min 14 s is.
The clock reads 10 h 47 min 55 s
